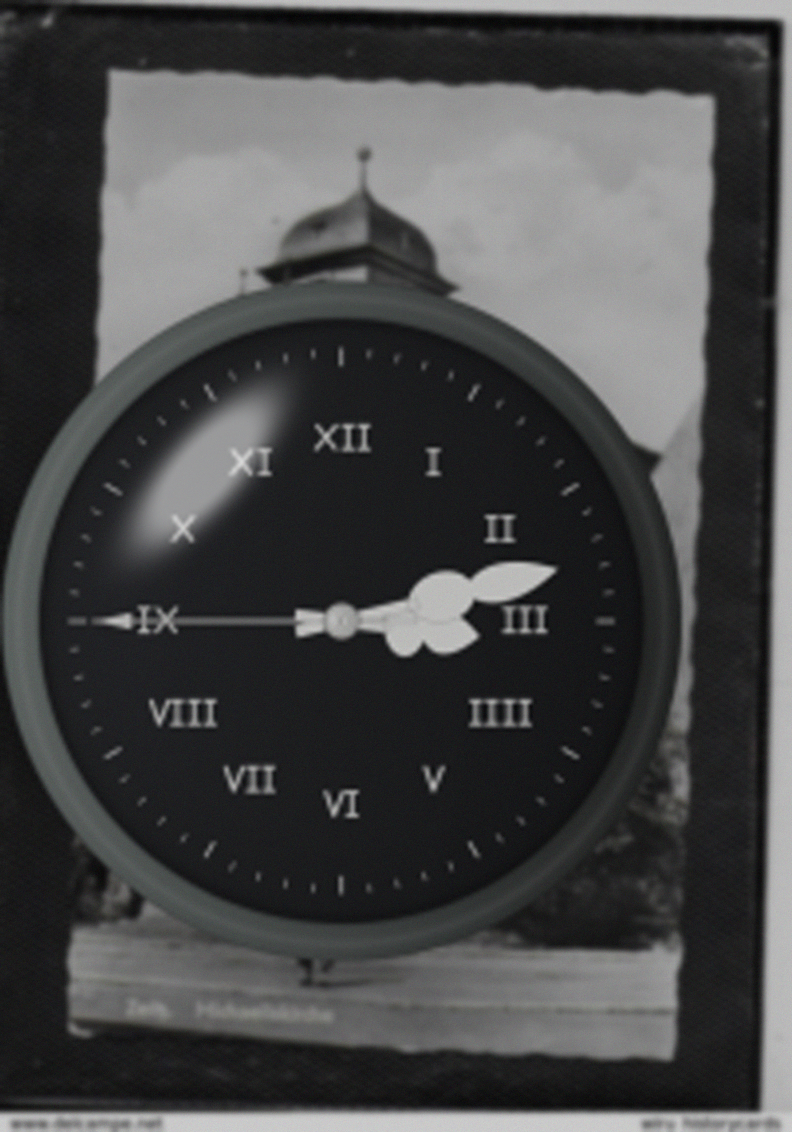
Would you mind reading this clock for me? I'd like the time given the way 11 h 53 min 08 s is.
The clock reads 3 h 12 min 45 s
